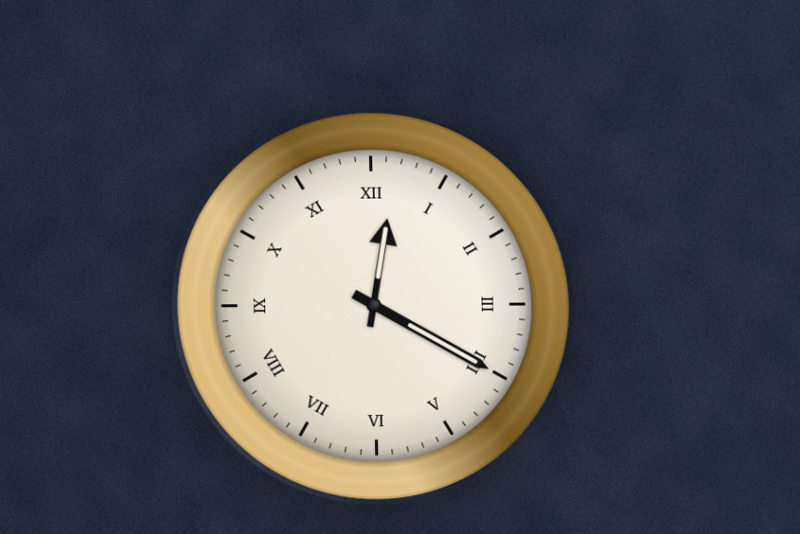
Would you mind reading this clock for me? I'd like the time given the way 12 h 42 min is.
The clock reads 12 h 20 min
